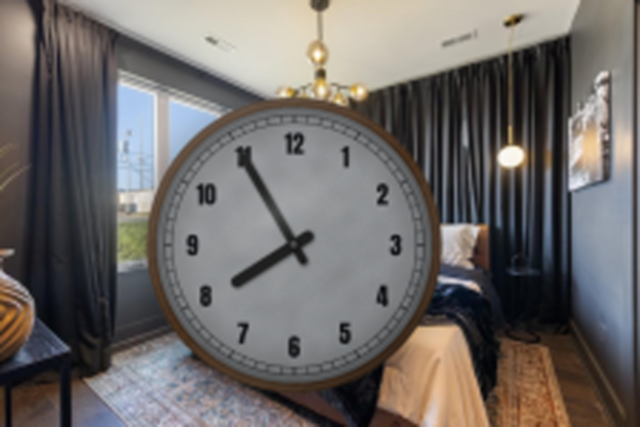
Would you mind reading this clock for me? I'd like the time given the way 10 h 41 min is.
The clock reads 7 h 55 min
